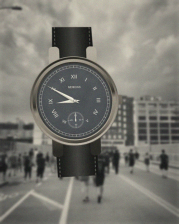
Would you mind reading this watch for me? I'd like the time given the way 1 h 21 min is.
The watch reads 8 h 50 min
